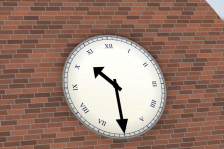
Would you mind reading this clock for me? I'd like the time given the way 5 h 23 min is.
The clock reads 10 h 30 min
